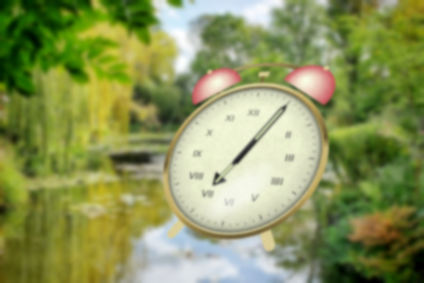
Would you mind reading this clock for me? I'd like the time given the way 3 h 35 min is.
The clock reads 7 h 05 min
